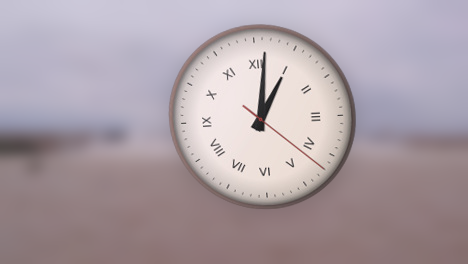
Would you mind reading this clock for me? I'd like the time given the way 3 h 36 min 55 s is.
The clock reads 1 h 01 min 22 s
